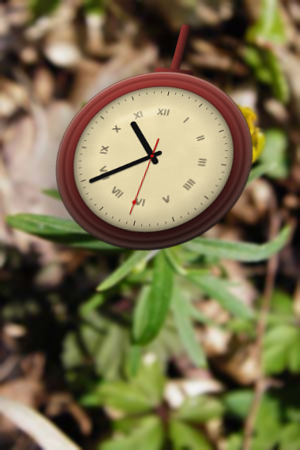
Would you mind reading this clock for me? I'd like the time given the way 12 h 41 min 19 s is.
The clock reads 10 h 39 min 31 s
